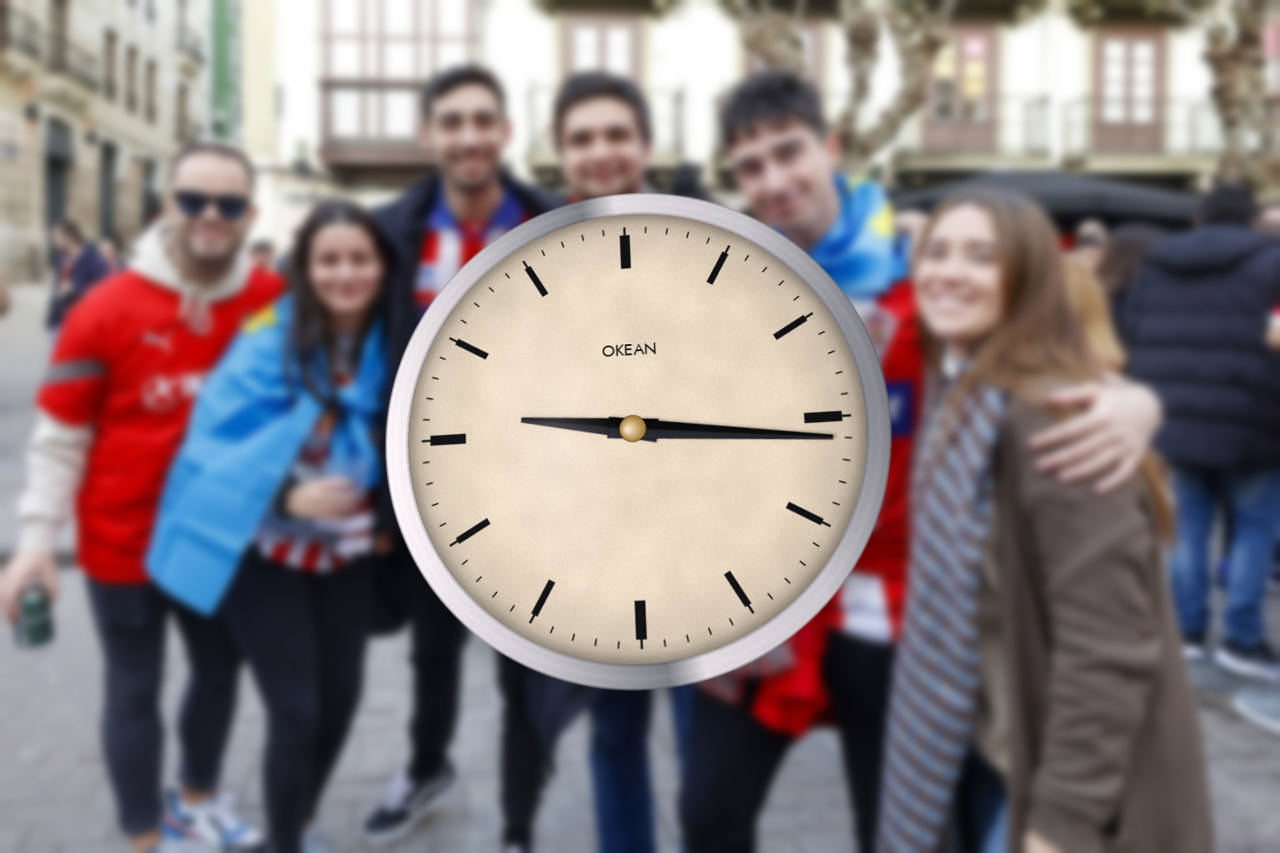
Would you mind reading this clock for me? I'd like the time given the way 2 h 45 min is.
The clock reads 9 h 16 min
